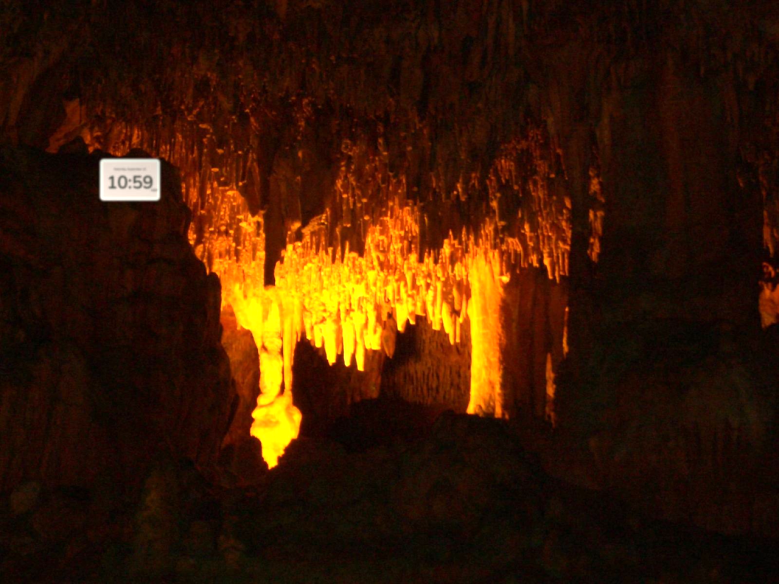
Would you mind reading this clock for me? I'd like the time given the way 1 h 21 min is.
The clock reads 10 h 59 min
